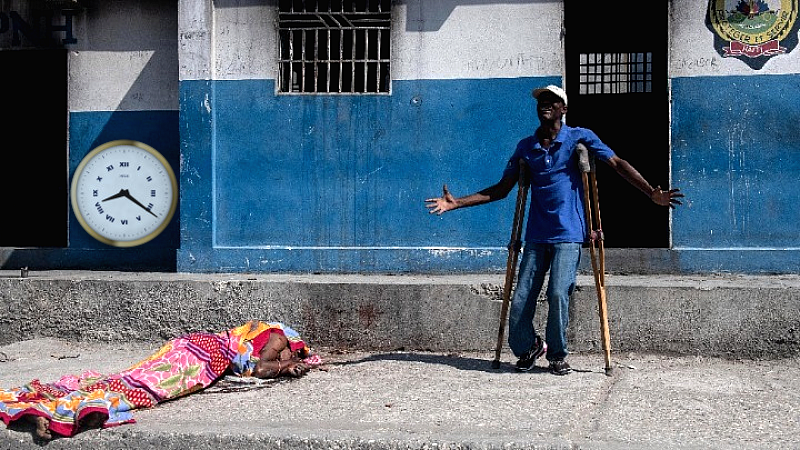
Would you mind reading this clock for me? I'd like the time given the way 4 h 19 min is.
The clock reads 8 h 21 min
